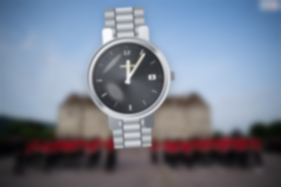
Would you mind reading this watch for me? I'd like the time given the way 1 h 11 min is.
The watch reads 12 h 06 min
